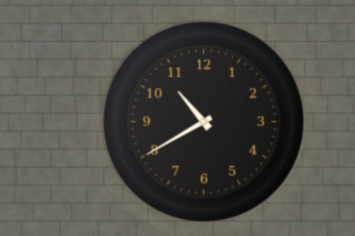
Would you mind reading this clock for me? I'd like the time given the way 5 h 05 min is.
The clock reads 10 h 40 min
